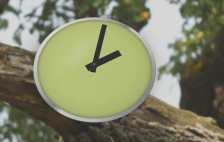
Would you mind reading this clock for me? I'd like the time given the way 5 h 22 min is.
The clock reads 2 h 02 min
